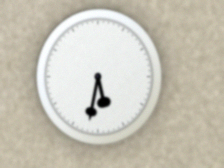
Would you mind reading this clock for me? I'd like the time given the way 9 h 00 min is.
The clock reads 5 h 32 min
